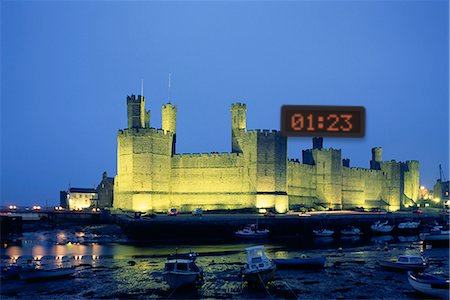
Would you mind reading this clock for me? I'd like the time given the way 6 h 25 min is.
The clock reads 1 h 23 min
